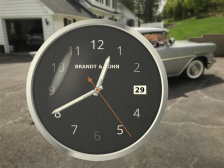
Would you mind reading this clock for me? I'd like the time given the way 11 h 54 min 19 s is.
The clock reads 12 h 40 min 24 s
